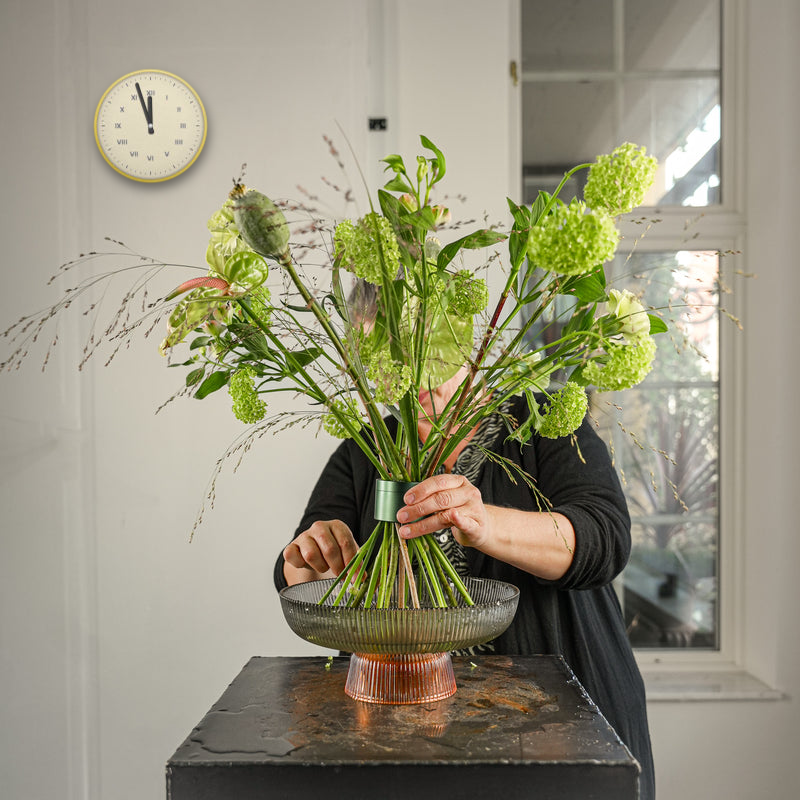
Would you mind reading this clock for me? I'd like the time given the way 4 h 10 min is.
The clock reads 11 h 57 min
